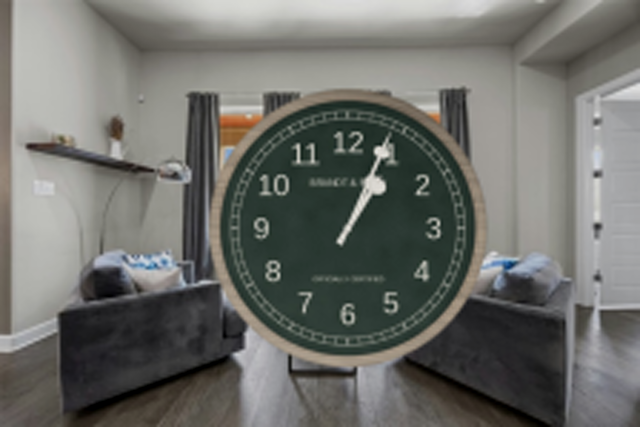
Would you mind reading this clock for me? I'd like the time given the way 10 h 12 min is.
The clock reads 1 h 04 min
